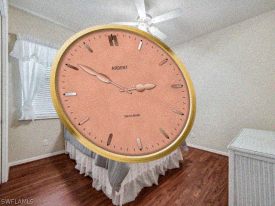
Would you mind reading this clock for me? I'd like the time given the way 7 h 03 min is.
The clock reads 2 h 51 min
